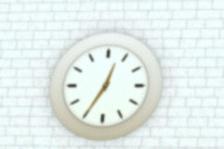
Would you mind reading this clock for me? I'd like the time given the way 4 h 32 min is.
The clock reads 12 h 35 min
